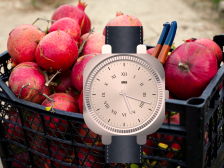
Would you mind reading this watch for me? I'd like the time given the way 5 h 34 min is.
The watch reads 5 h 18 min
